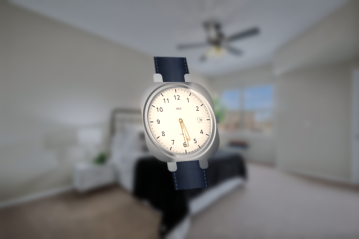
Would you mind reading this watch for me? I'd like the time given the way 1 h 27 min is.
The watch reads 5 h 29 min
